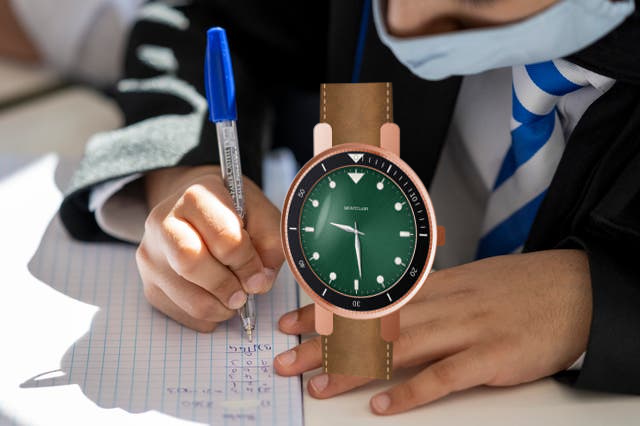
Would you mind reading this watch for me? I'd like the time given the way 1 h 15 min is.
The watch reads 9 h 29 min
